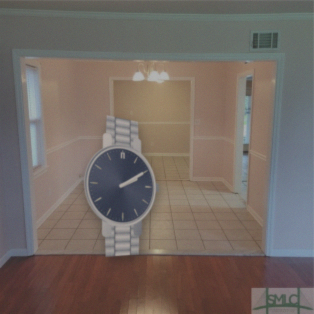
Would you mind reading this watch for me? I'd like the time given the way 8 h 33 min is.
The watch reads 2 h 10 min
